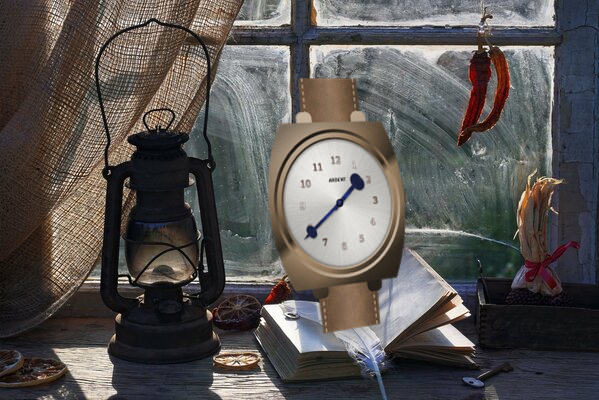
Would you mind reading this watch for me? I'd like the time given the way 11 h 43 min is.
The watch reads 1 h 39 min
